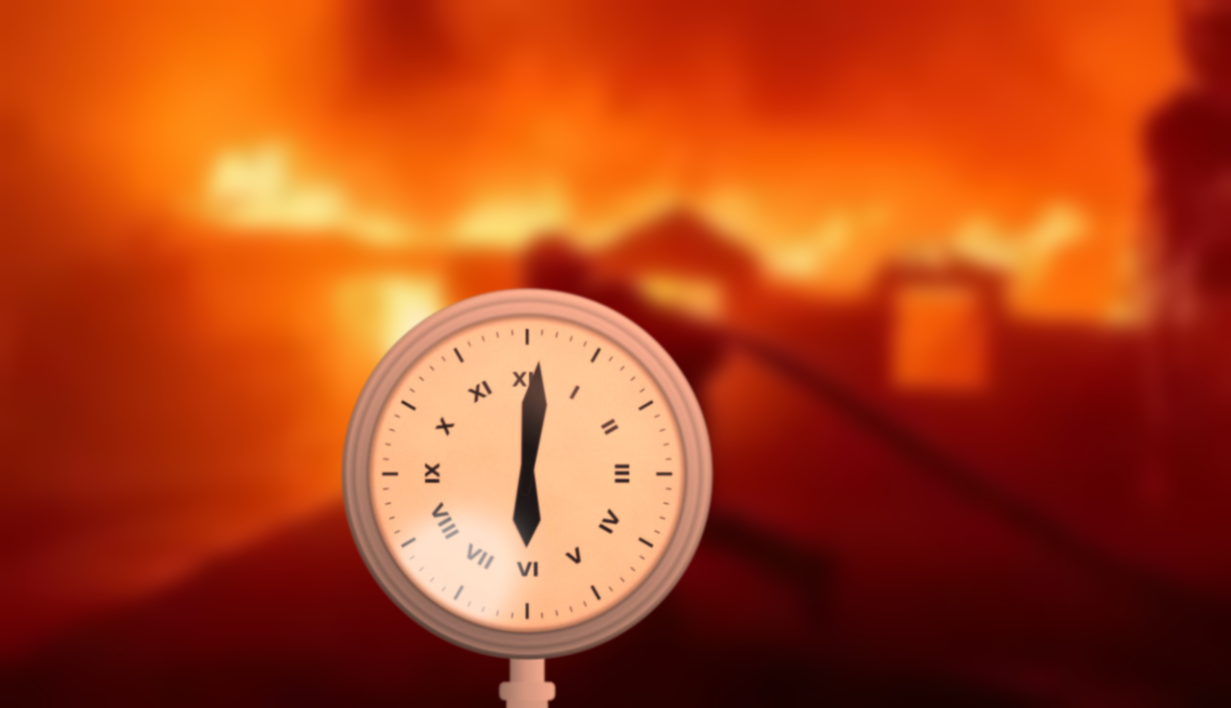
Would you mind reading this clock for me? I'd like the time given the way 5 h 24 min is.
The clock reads 6 h 01 min
